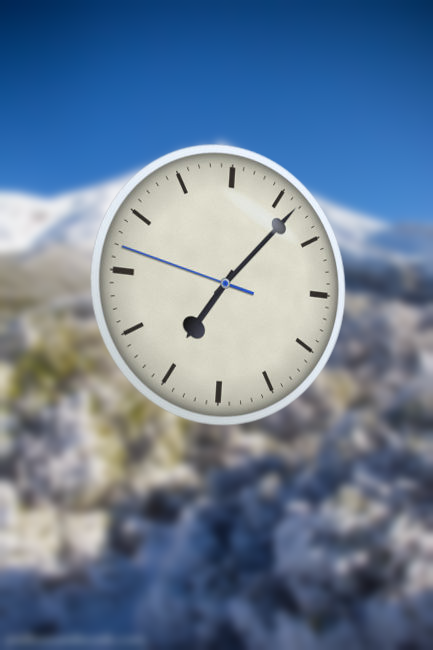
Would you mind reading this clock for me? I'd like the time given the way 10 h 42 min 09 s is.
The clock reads 7 h 06 min 47 s
